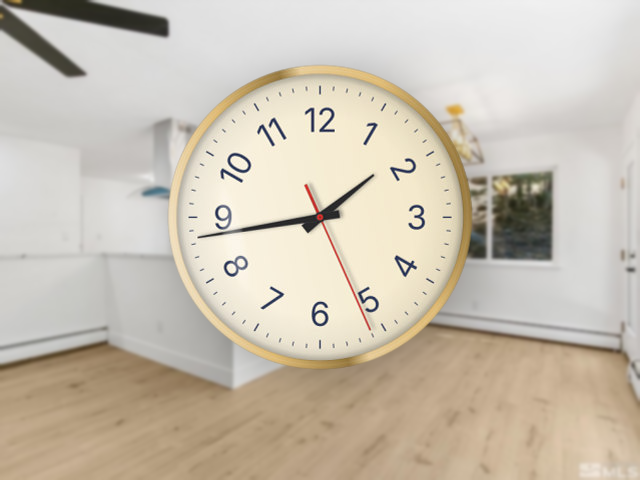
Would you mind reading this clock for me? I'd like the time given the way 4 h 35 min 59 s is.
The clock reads 1 h 43 min 26 s
